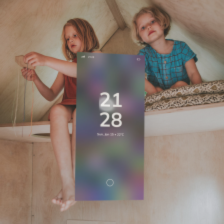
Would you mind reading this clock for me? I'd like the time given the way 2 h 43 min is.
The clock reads 21 h 28 min
